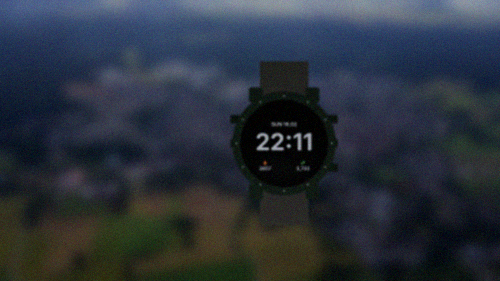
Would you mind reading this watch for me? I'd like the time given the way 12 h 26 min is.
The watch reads 22 h 11 min
